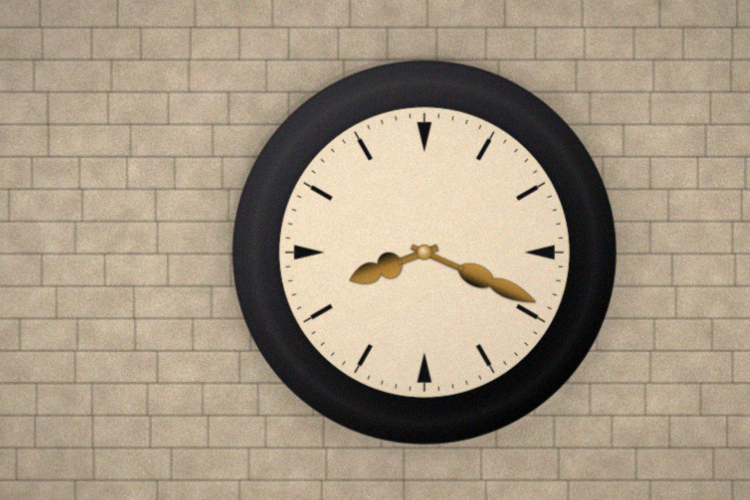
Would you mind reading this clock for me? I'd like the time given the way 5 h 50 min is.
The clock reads 8 h 19 min
